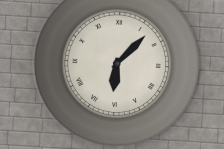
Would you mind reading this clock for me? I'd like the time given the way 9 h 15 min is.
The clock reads 6 h 07 min
